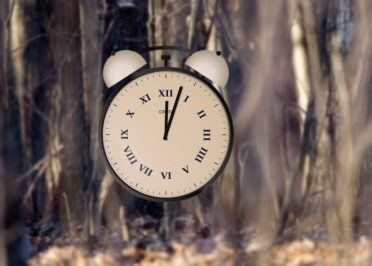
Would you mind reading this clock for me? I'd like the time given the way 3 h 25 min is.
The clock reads 12 h 03 min
